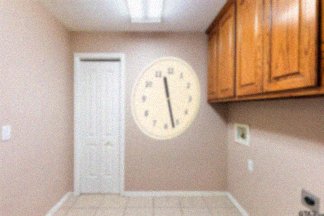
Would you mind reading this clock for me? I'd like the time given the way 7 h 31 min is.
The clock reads 11 h 27 min
